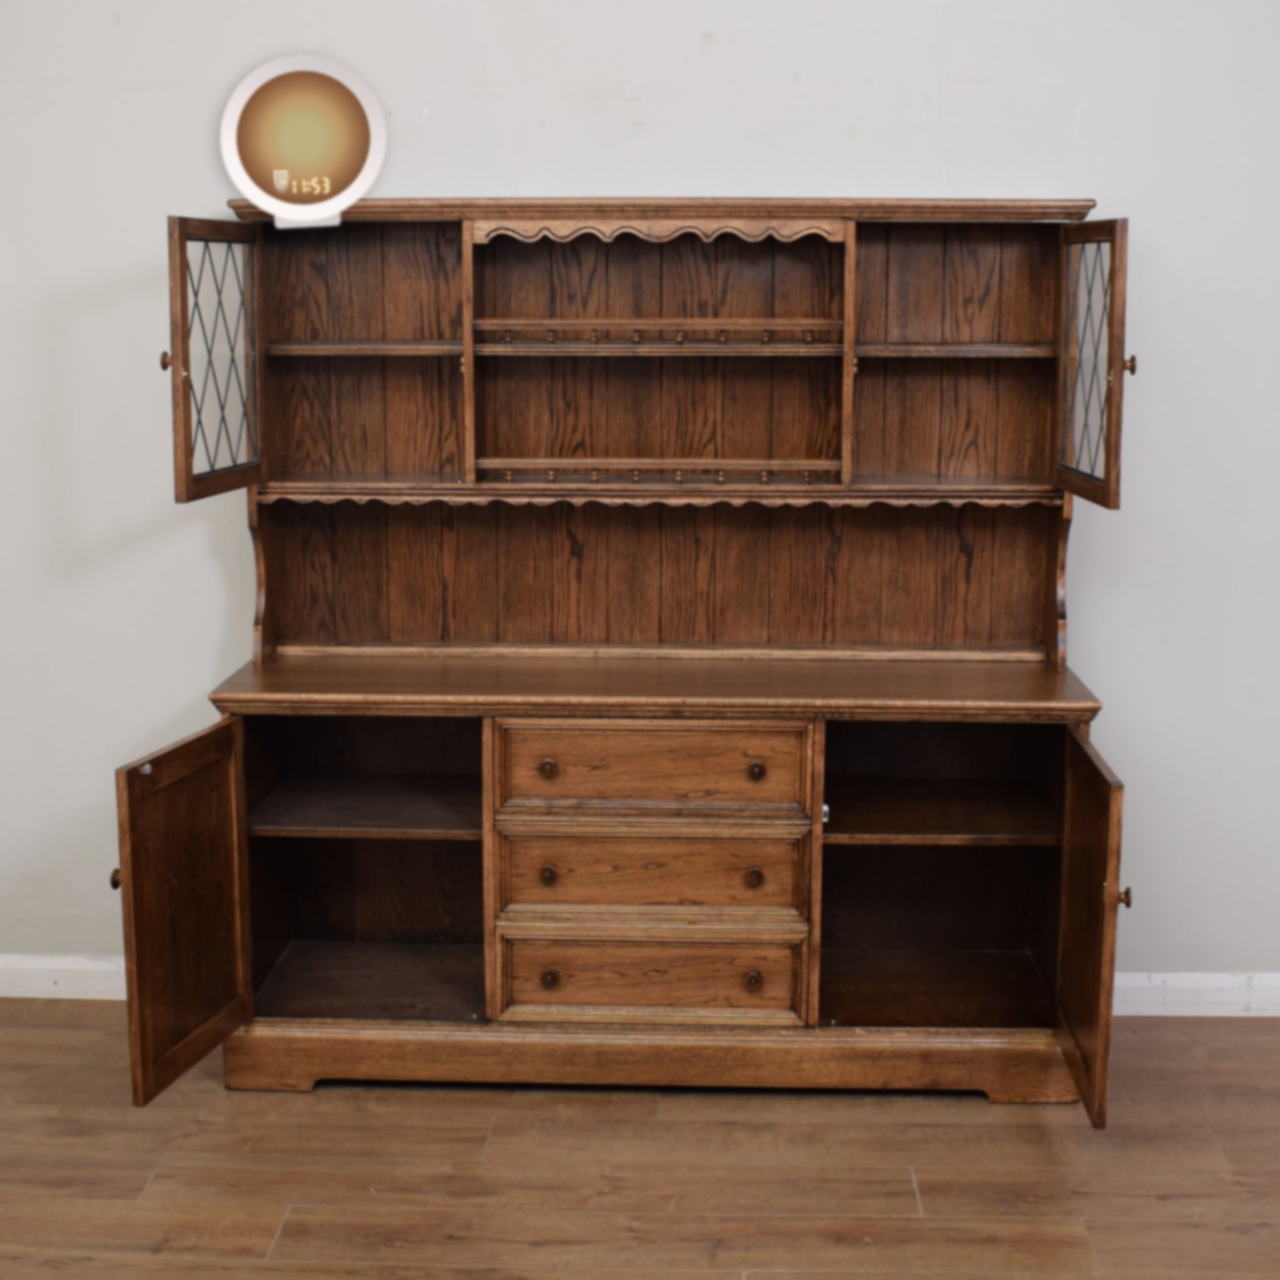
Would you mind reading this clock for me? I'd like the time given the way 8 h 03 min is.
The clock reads 11 h 53 min
